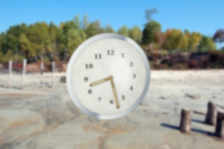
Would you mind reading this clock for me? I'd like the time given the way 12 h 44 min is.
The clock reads 8 h 28 min
